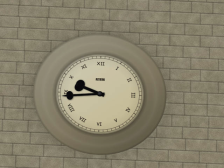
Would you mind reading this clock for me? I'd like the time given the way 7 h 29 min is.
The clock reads 9 h 44 min
